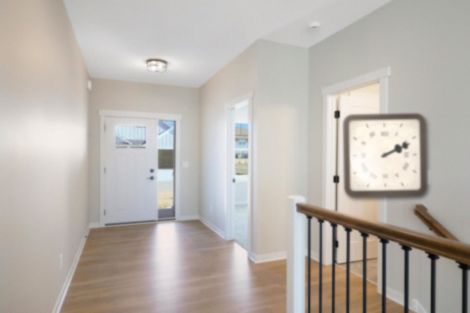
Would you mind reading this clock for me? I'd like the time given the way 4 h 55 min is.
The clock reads 2 h 11 min
